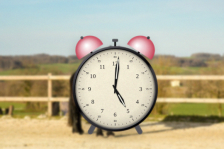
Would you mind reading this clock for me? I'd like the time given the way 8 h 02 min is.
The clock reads 5 h 01 min
